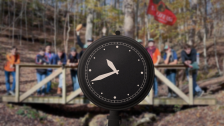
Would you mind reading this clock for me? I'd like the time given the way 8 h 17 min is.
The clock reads 10 h 41 min
